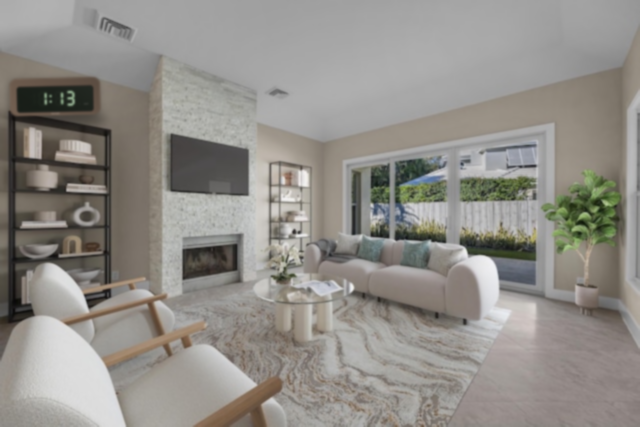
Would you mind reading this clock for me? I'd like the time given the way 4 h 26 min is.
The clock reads 1 h 13 min
